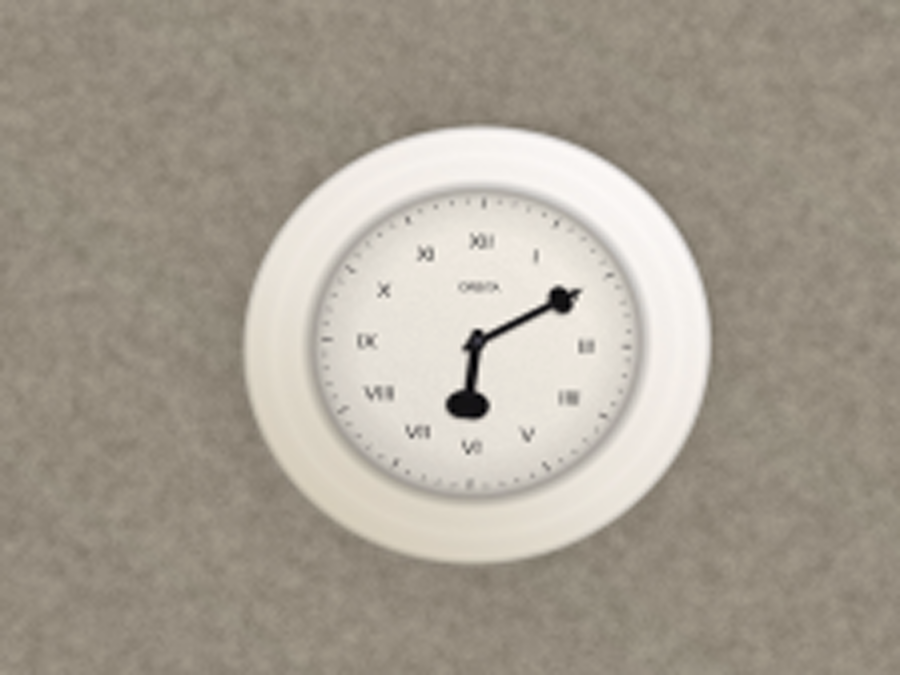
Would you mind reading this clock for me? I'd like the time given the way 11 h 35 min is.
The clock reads 6 h 10 min
